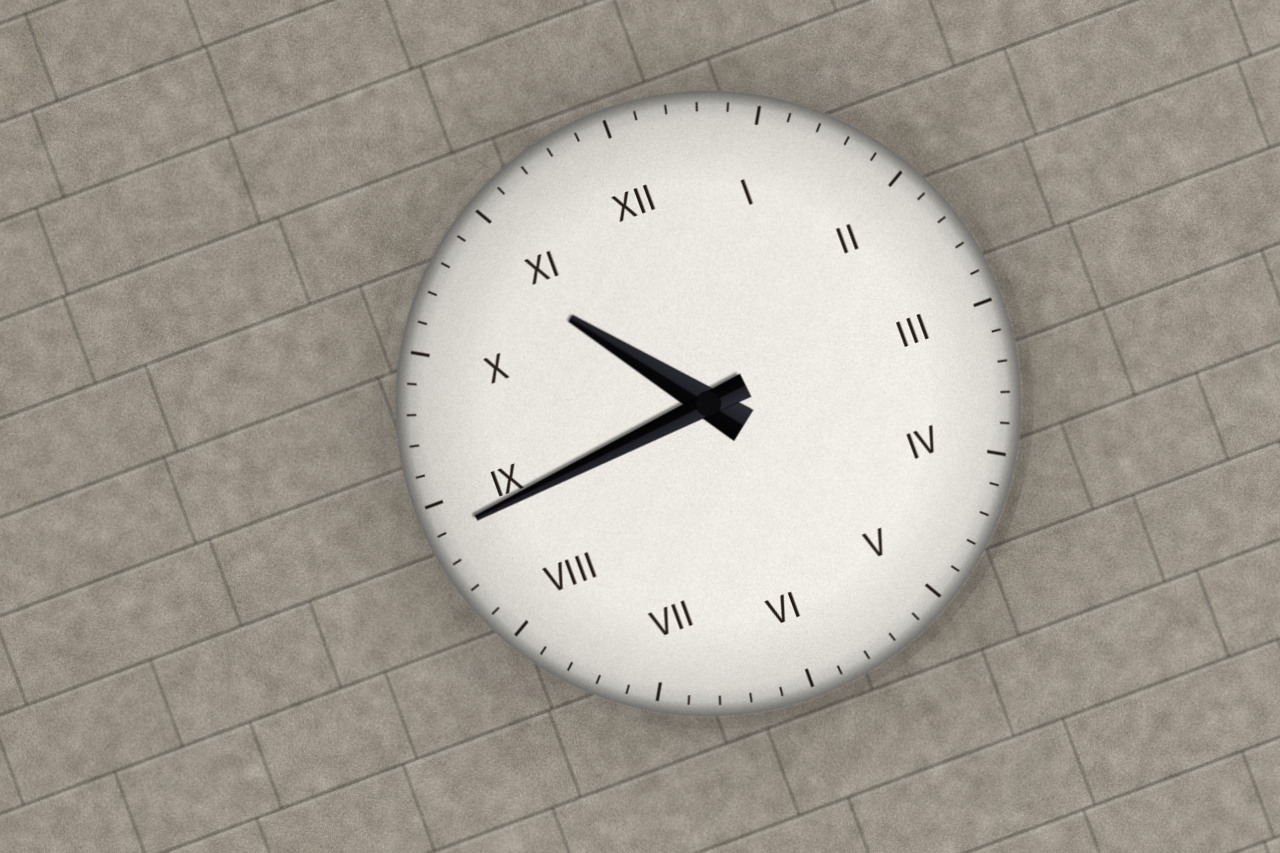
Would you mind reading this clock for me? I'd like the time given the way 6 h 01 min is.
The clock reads 10 h 44 min
